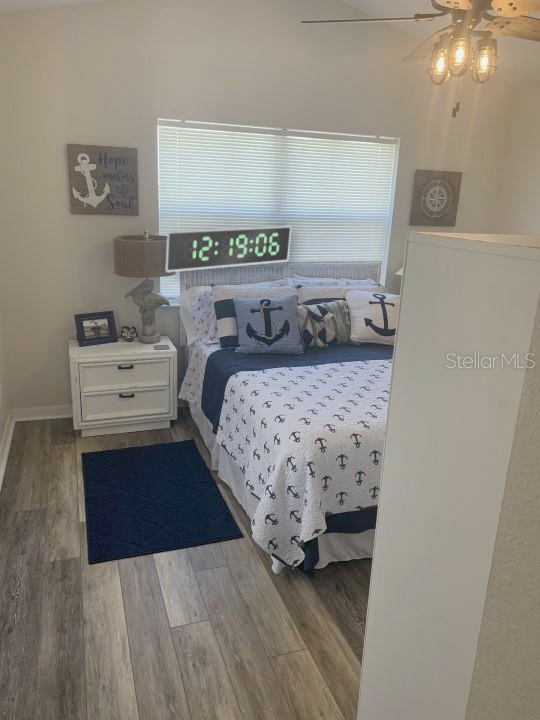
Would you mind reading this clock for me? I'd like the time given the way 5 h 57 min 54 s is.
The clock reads 12 h 19 min 06 s
